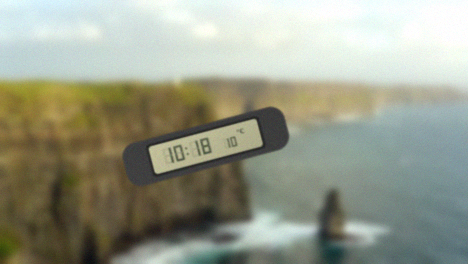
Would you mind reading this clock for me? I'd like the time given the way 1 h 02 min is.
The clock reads 10 h 18 min
